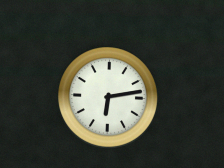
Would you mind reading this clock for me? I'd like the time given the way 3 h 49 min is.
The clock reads 6 h 13 min
